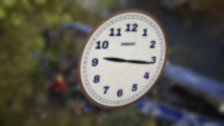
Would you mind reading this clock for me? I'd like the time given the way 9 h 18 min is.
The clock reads 9 h 16 min
